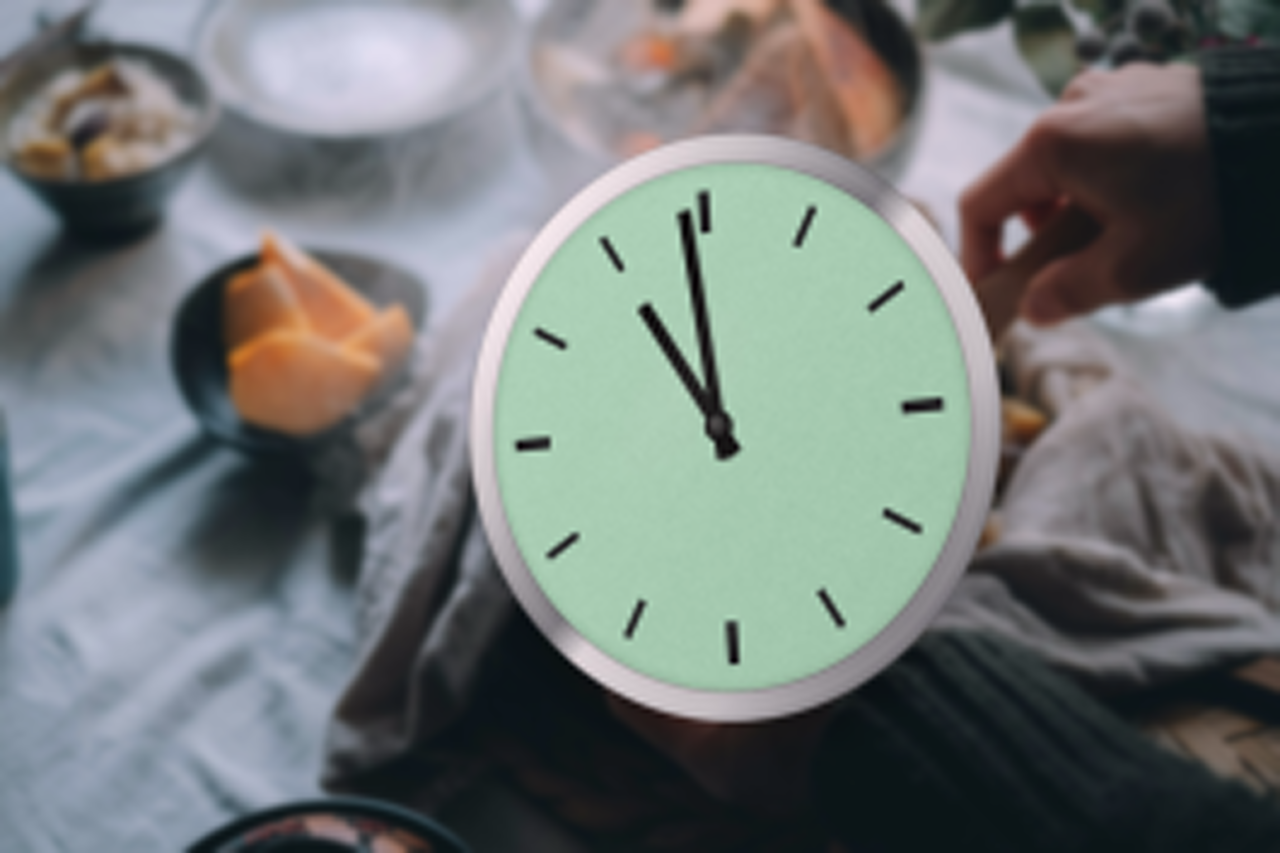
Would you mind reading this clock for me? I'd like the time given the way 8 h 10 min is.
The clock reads 10 h 59 min
